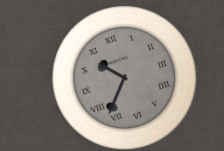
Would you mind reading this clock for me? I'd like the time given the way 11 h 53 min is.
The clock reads 10 h 37 min
